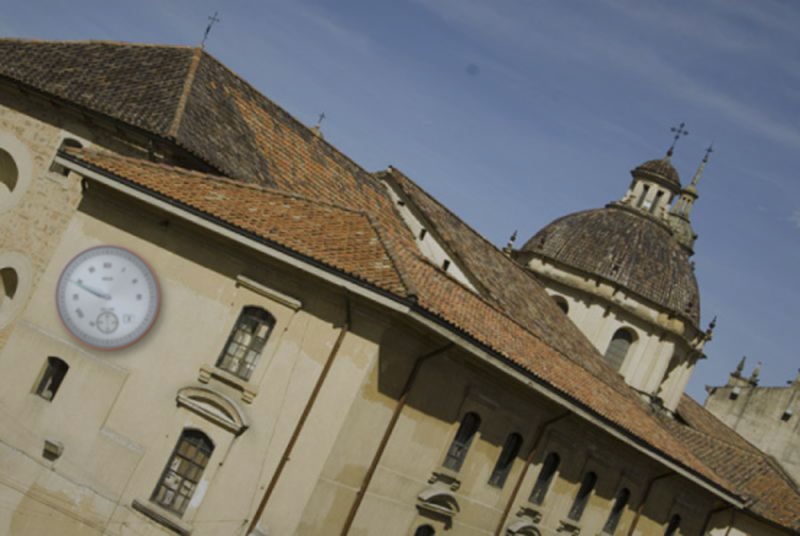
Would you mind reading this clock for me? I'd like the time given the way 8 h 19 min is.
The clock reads 9 h 49 min
